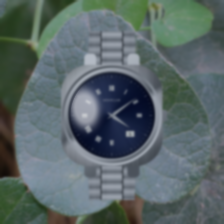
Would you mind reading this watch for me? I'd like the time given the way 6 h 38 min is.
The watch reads 4 h 09 min
